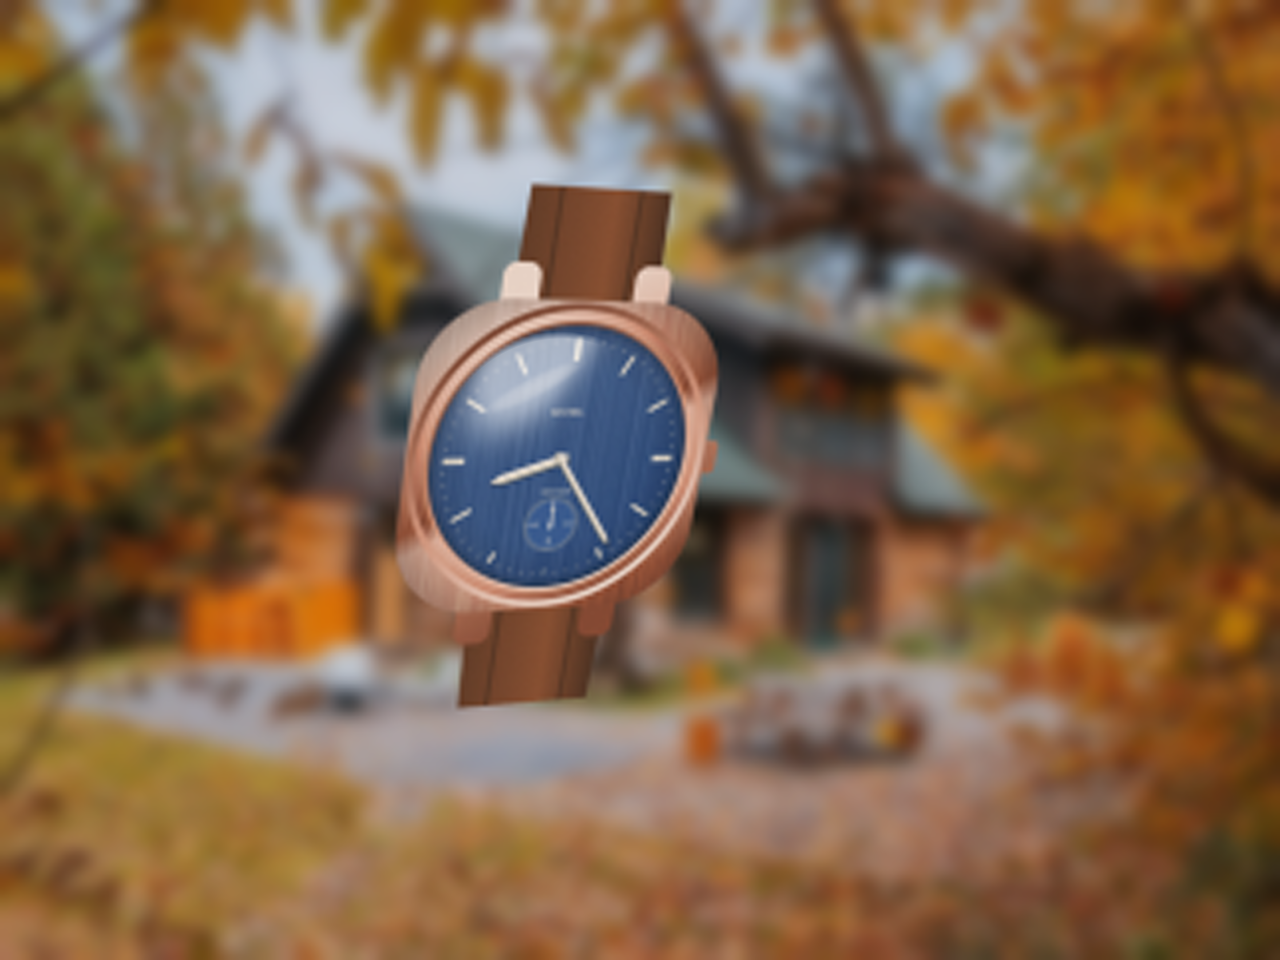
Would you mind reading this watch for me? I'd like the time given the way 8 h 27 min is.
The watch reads 8 h 24 min
